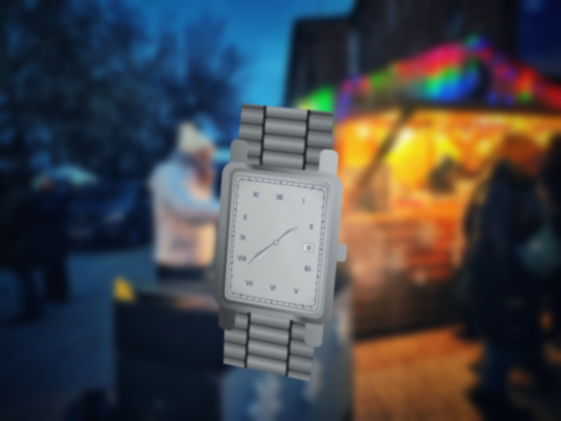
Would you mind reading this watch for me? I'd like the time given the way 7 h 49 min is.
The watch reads 1 h 38 min
